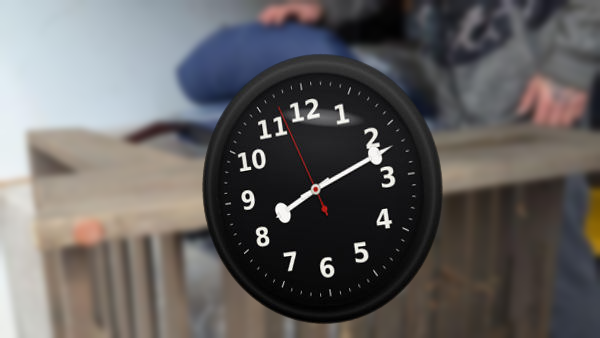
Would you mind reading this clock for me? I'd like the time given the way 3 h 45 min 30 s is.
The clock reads 8 h 11 min 57 s
